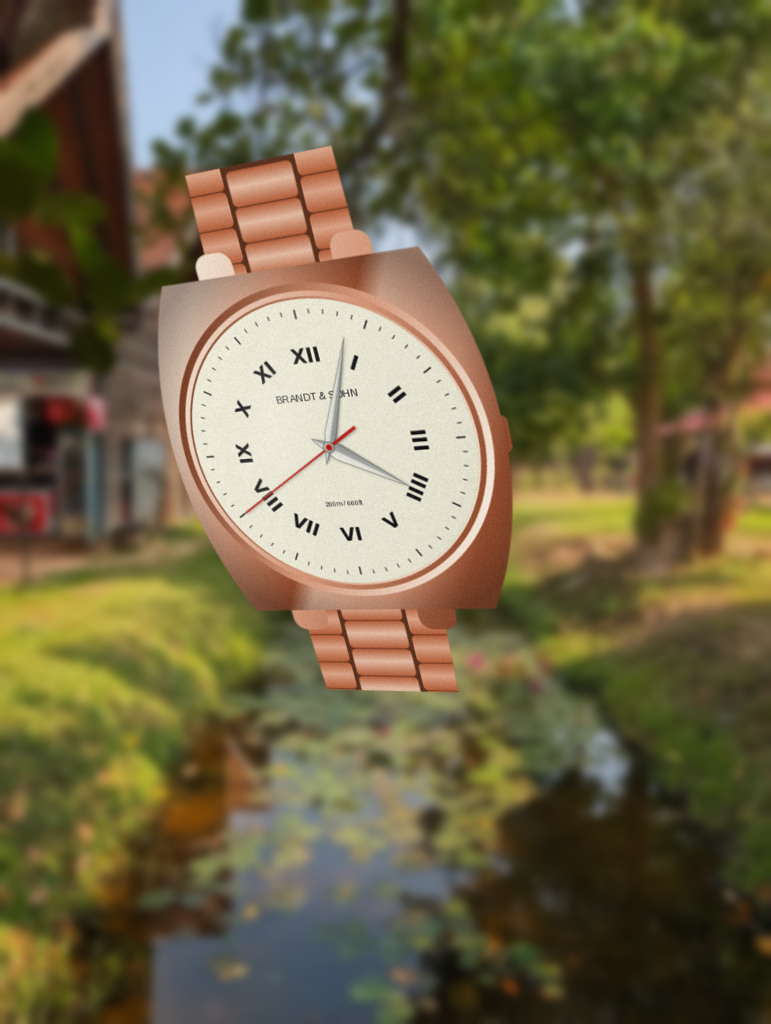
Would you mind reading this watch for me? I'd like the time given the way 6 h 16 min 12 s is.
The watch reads 4 h 03 min 40 s
